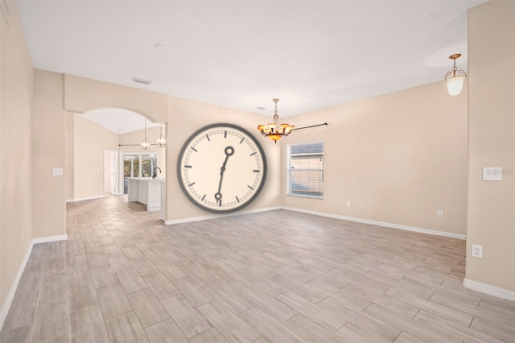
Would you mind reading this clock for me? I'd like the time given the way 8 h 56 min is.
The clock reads 12 h 31 min
